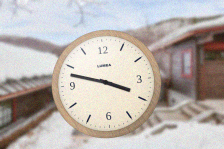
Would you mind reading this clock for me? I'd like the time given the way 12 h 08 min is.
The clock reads 3 h 48 min
